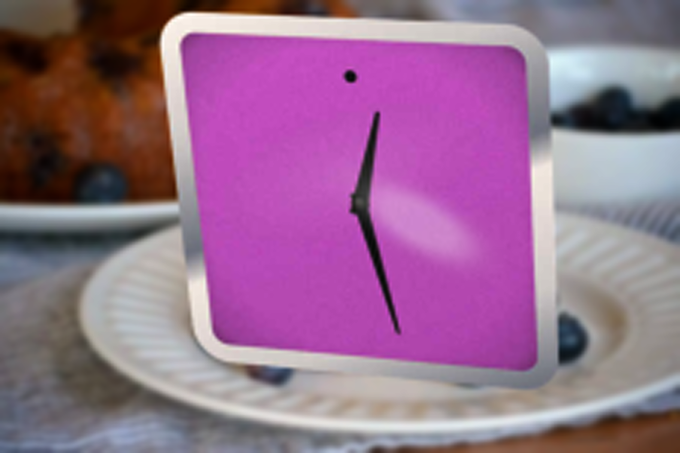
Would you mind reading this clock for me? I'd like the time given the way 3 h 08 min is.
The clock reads 12 h 28 min
